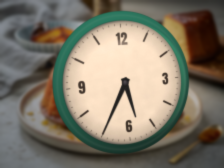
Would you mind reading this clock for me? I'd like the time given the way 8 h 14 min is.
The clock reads 5 h 35 min
